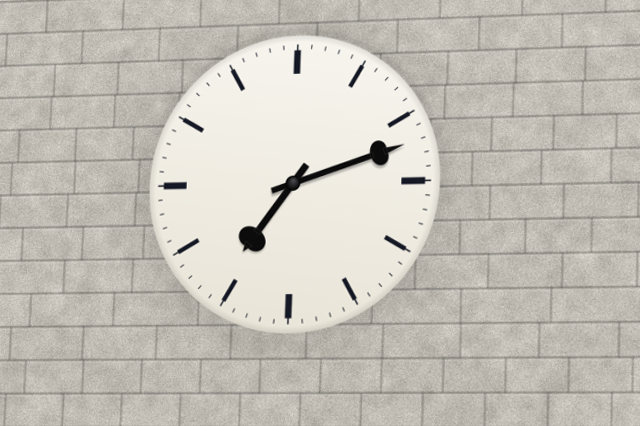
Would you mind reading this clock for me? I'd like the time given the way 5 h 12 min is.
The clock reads 7 h 12 min
